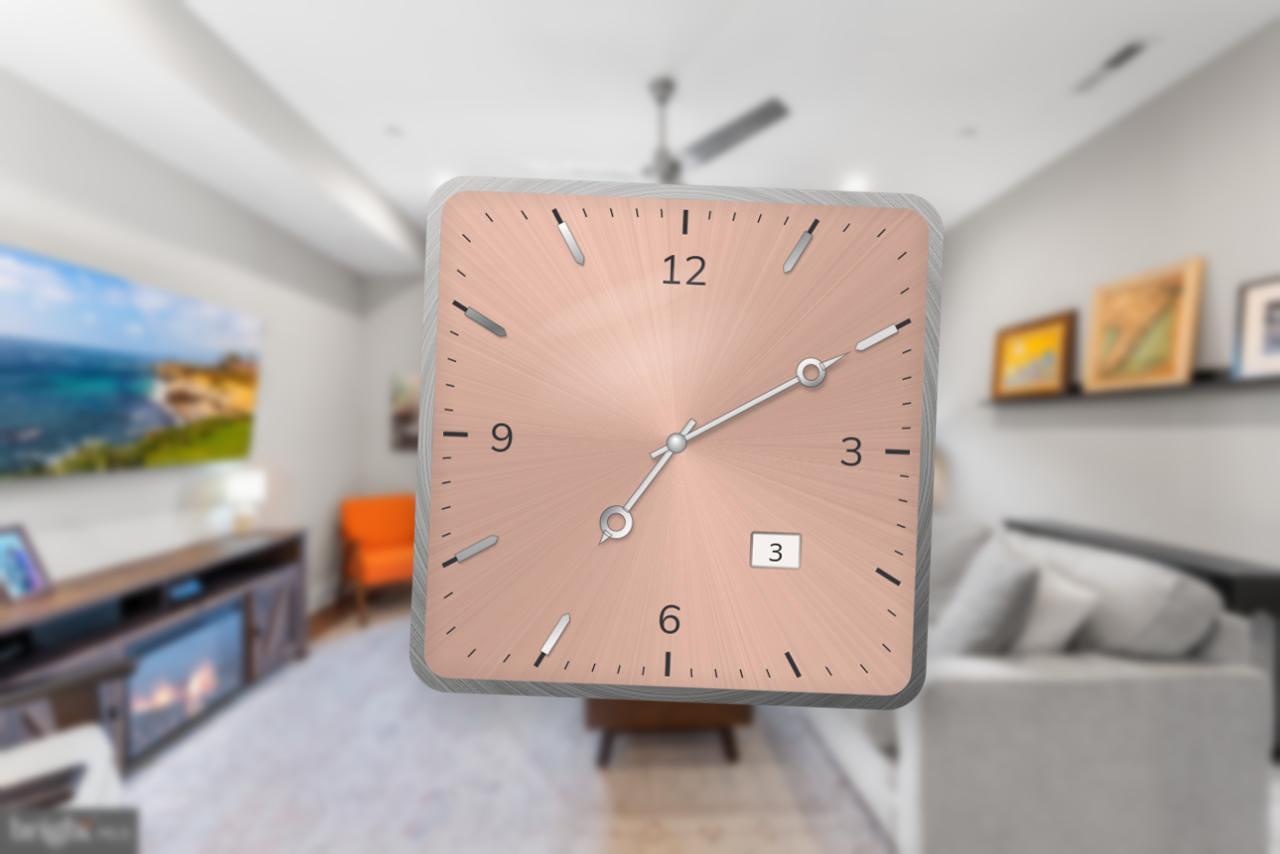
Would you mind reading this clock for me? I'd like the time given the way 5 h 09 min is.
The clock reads 7 h 10 min
